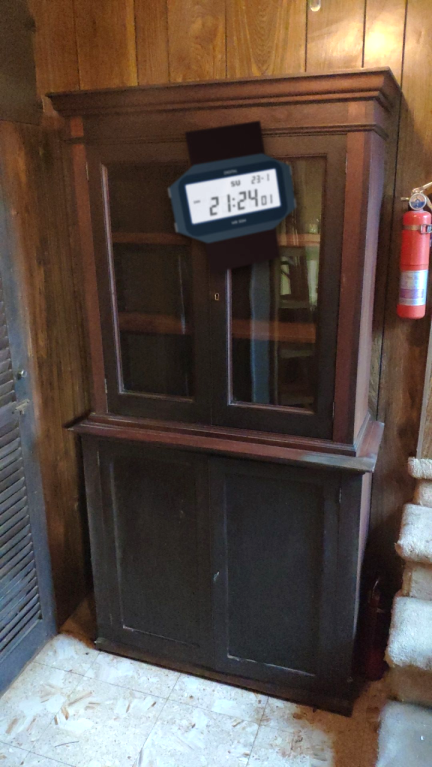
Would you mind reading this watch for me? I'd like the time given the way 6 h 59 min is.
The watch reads 21 h 24 min
